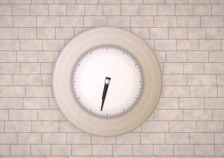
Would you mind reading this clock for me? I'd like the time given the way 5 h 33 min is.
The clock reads 6 h 32 min
